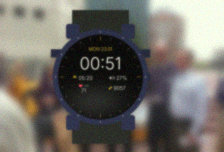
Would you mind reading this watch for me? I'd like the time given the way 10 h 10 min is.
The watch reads 0 h 51 min
